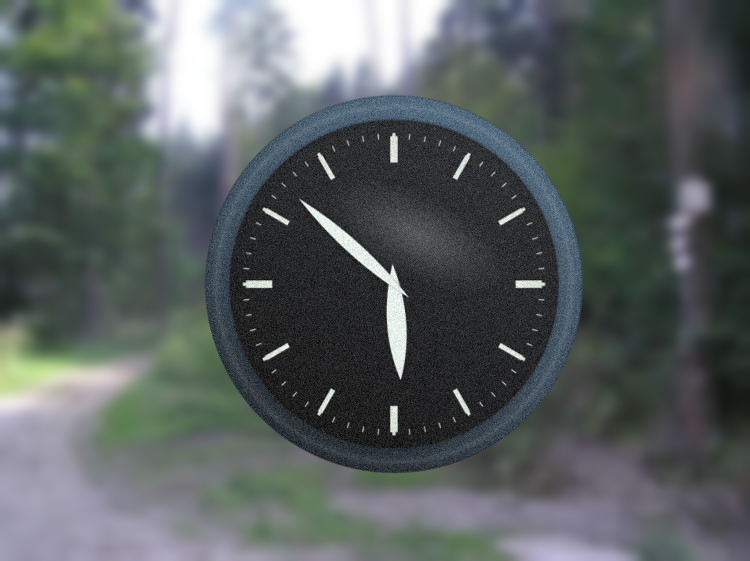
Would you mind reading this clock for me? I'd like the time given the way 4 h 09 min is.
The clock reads 5 h 52 min
